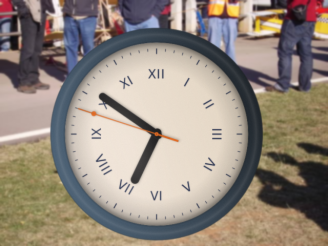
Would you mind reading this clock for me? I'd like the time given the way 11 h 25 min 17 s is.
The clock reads 6 h 50 min 48 s
